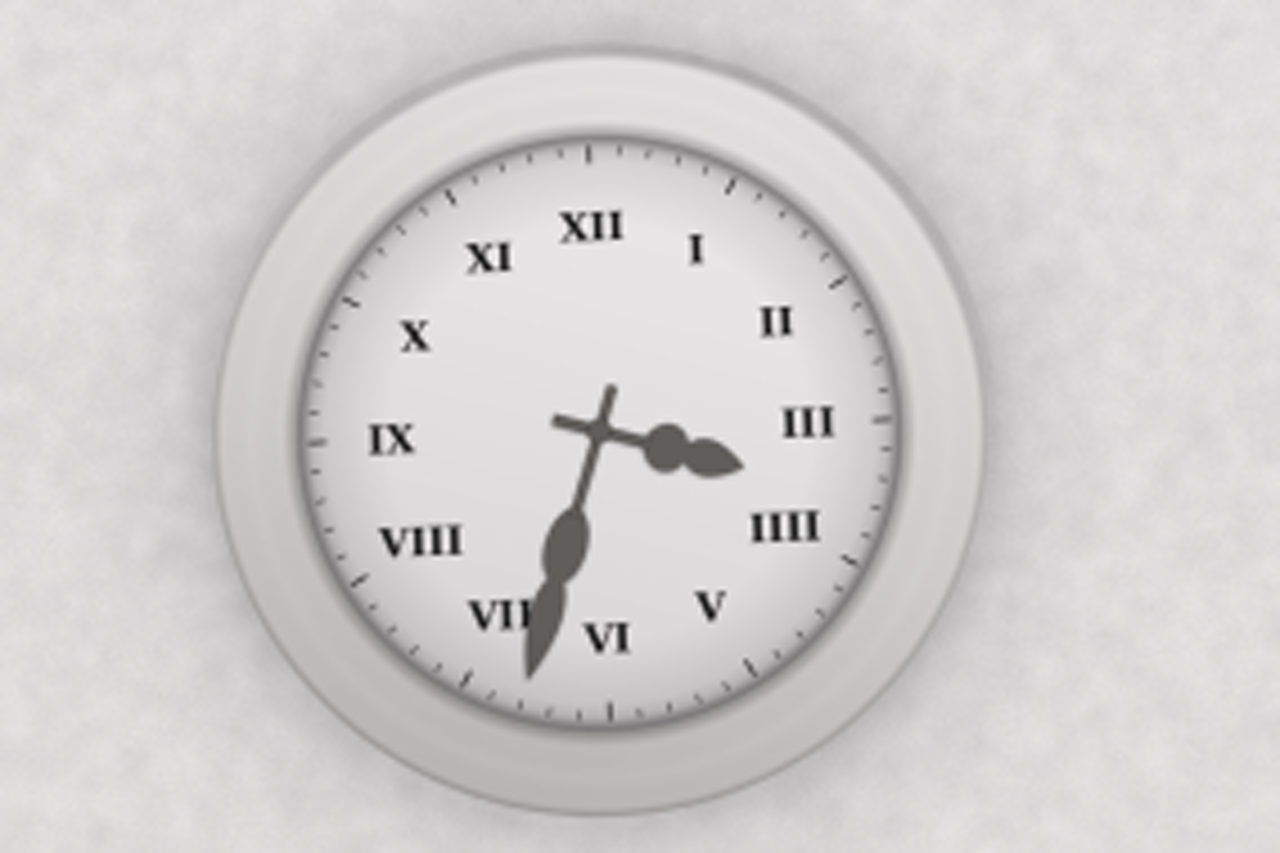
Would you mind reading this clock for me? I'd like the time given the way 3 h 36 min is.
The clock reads 3 h 33 min
